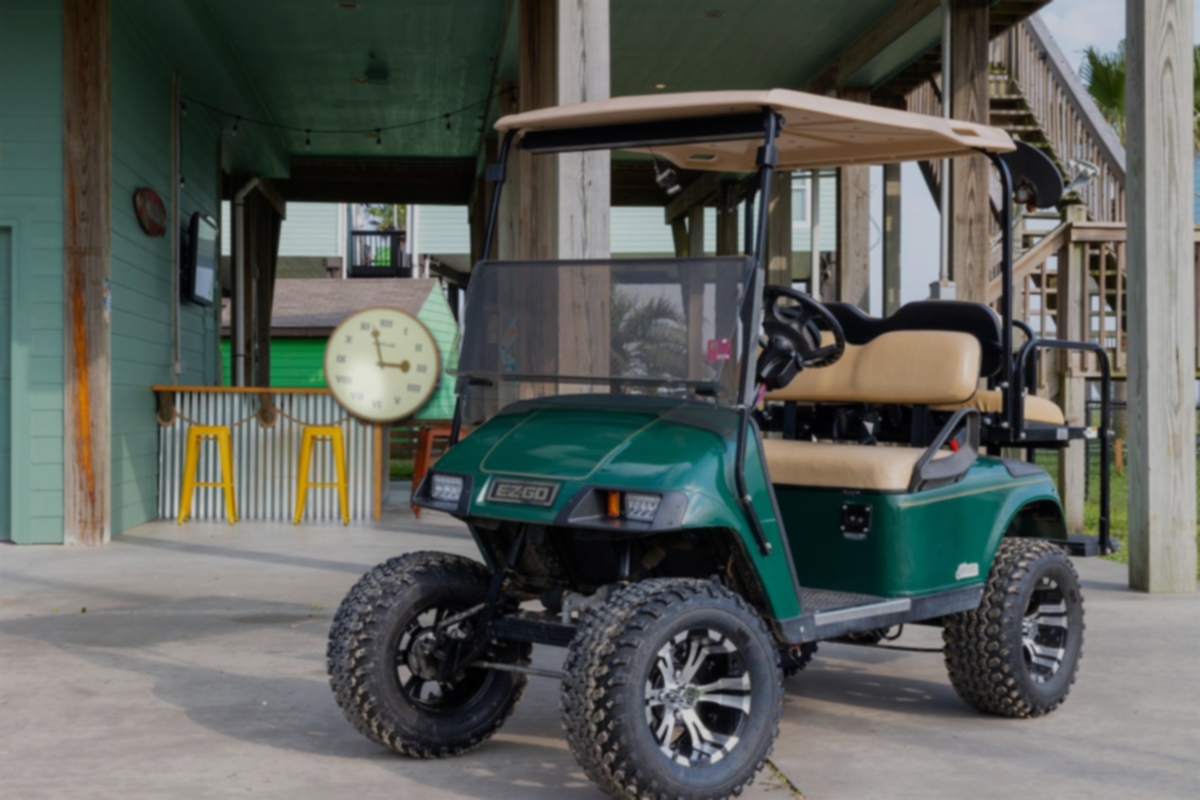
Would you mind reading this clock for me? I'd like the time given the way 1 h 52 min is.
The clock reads 2 h 57 min
